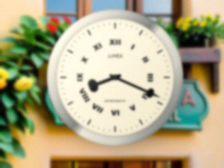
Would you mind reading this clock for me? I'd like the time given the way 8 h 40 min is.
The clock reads 8 h 19 min
